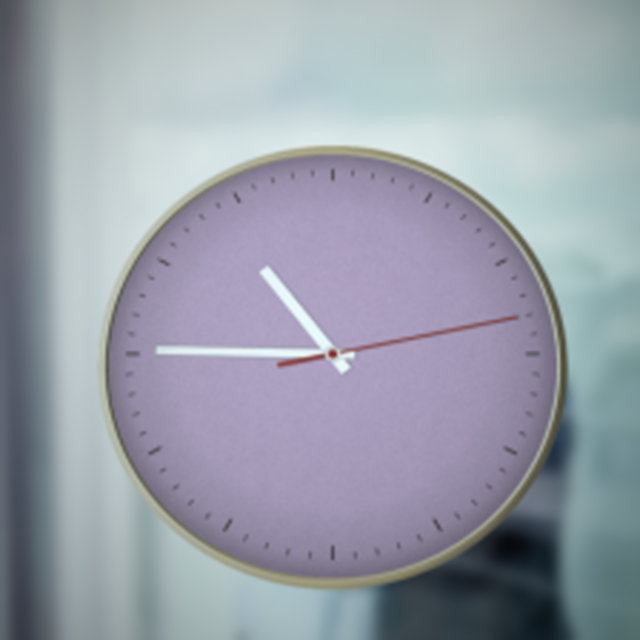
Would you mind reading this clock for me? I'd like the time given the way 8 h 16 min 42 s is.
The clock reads 10 h 45 min 13 s
